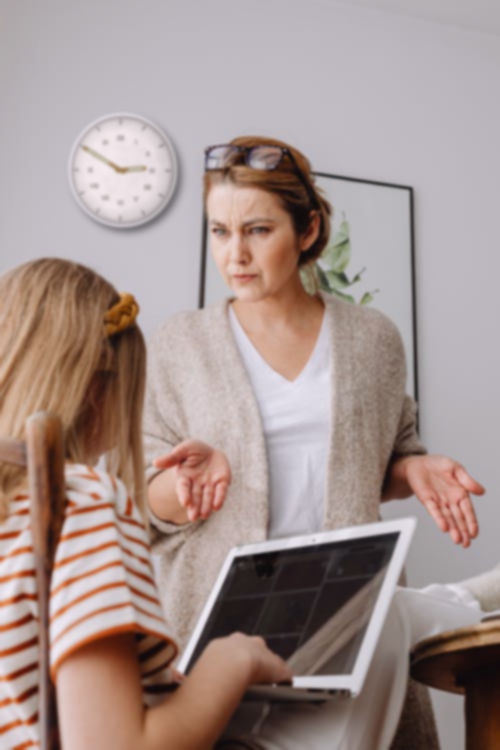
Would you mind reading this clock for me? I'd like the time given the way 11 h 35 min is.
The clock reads 2 h 50 min
